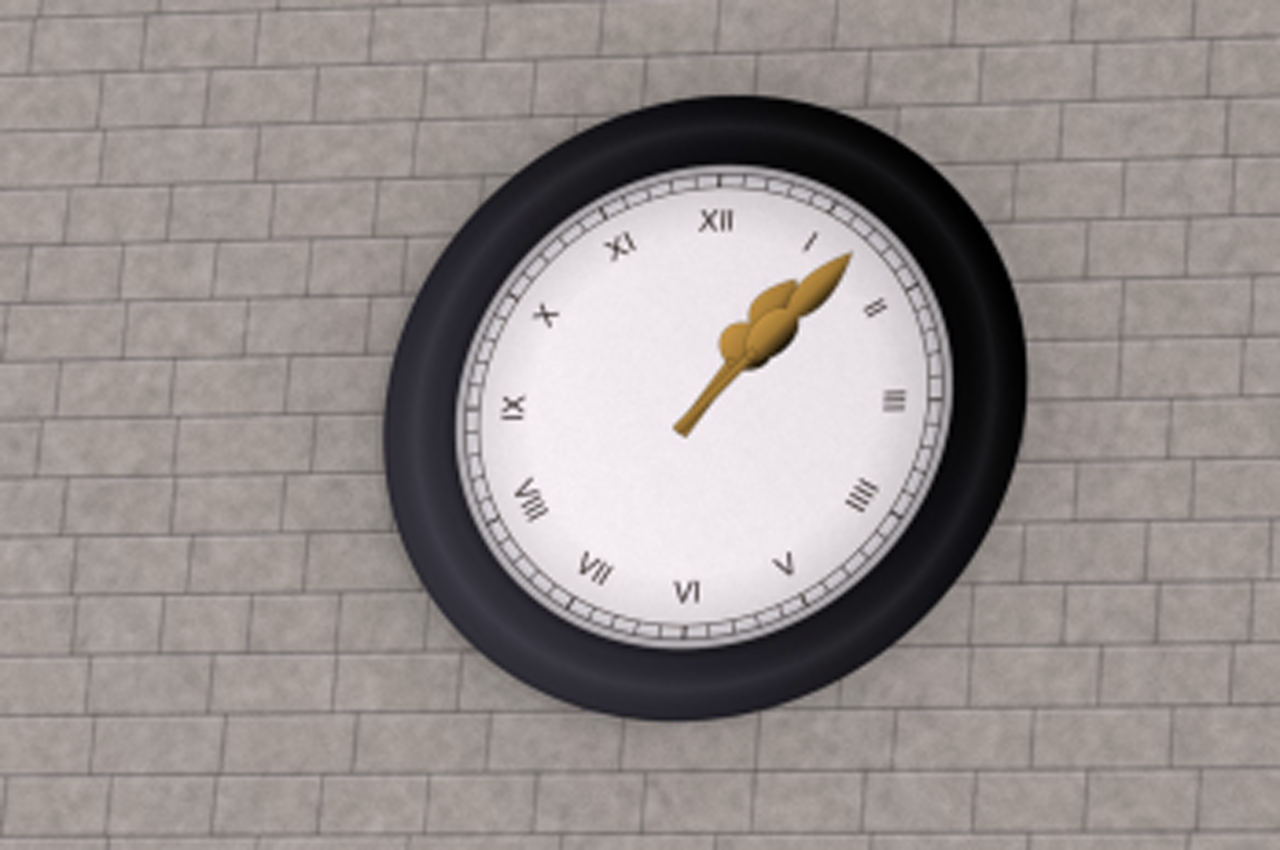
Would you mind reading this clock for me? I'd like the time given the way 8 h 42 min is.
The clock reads 1 h 07 min
